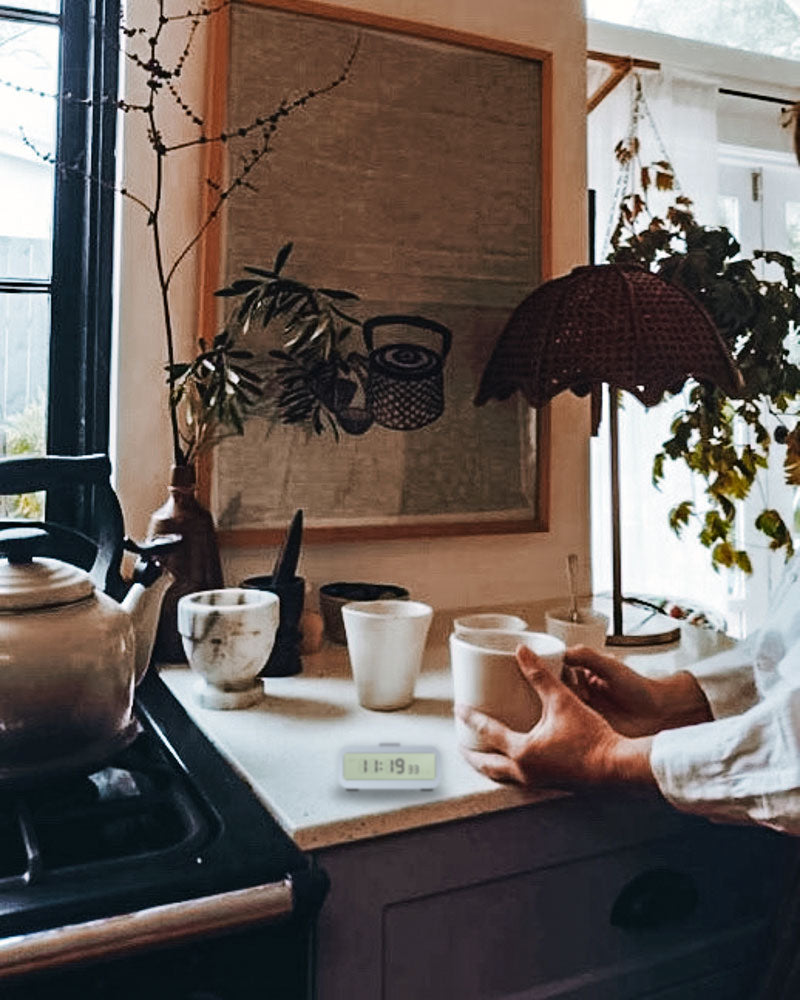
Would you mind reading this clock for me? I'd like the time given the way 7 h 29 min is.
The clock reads 11 h 19 min
